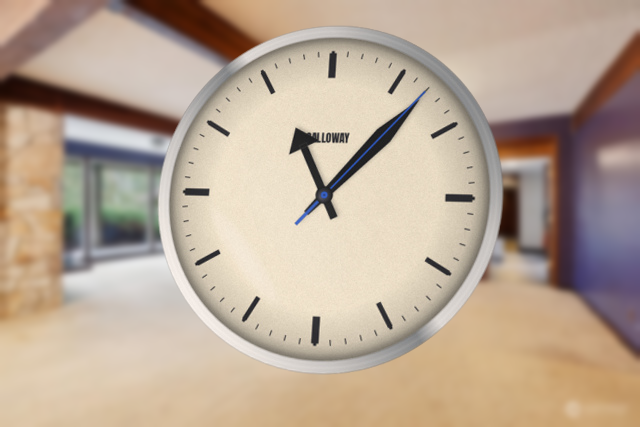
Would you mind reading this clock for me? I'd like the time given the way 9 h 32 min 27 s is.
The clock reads 11 h 07 min 07 s
